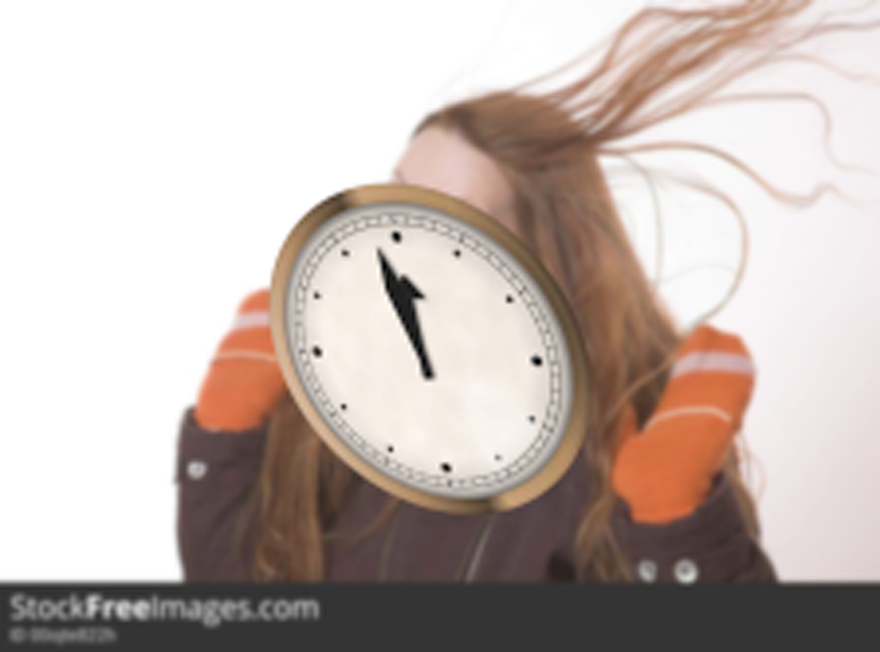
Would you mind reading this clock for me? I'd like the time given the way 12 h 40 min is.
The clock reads 11 h 58 min
